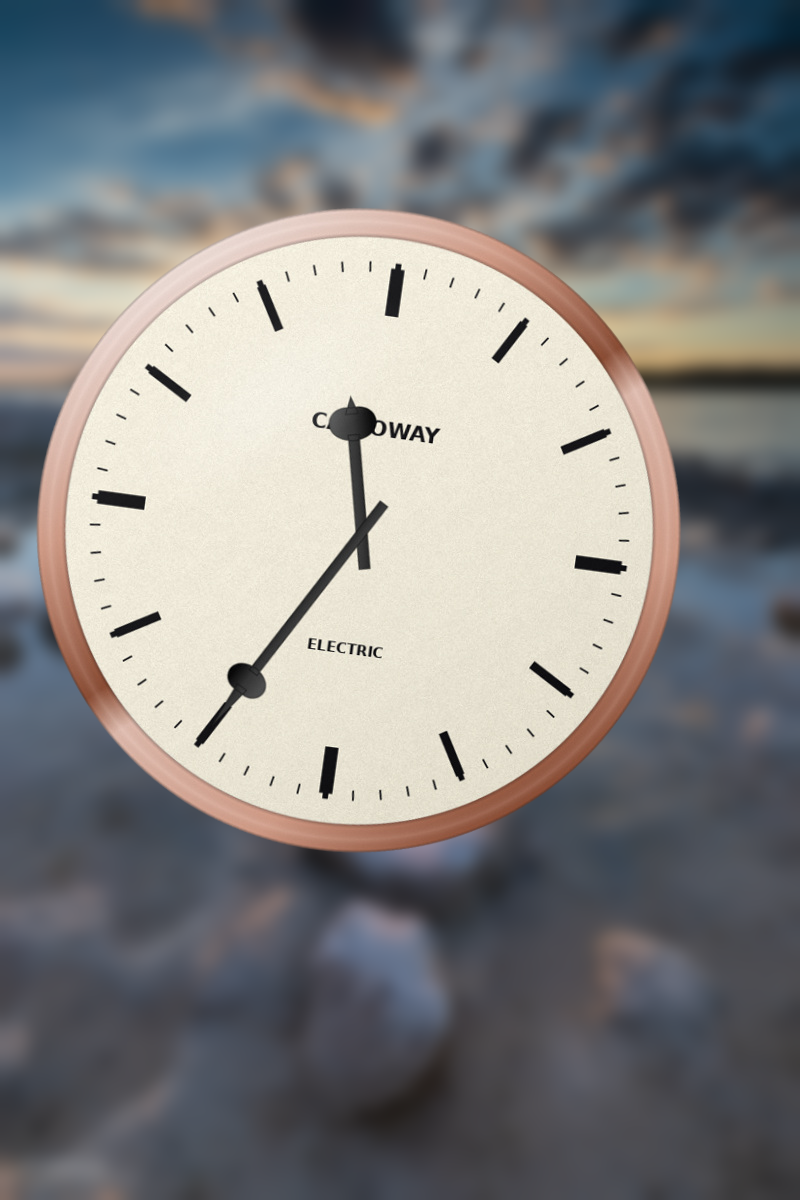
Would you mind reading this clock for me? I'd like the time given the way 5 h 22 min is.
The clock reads 11 h 35 min
